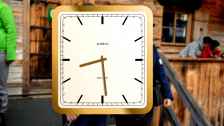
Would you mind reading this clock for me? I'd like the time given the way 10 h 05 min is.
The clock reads 8 h 29 min
